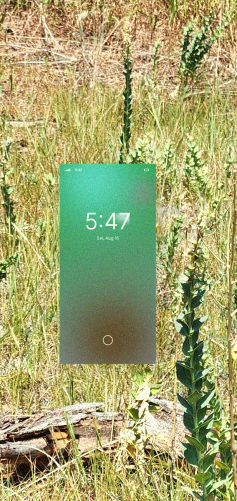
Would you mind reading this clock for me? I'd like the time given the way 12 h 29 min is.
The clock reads 5 h 47 min
